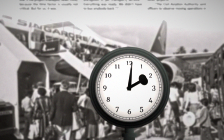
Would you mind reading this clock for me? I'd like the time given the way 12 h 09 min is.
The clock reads 2 h 01 min
